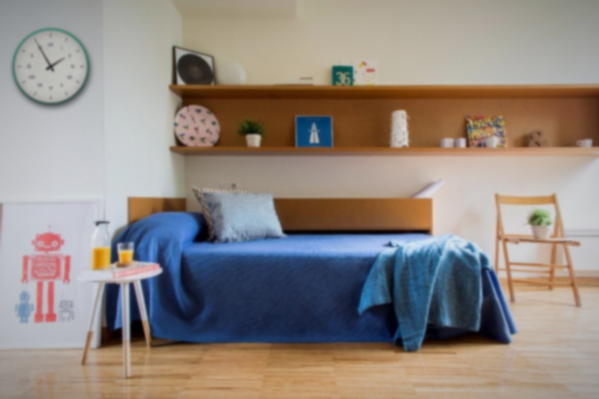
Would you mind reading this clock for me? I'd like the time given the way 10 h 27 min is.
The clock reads 1 h 55 min
